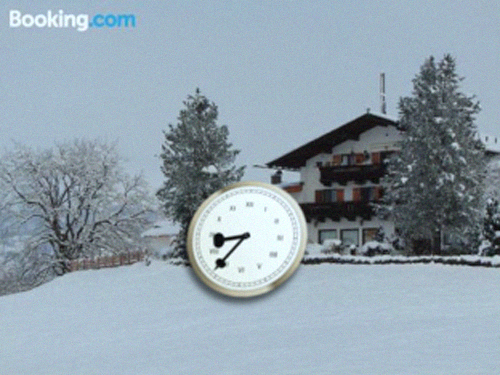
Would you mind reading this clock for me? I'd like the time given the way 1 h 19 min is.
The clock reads 8 h 36 min
